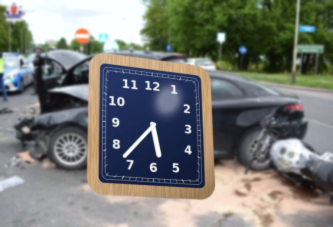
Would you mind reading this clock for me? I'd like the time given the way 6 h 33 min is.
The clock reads 5 h 37 min
